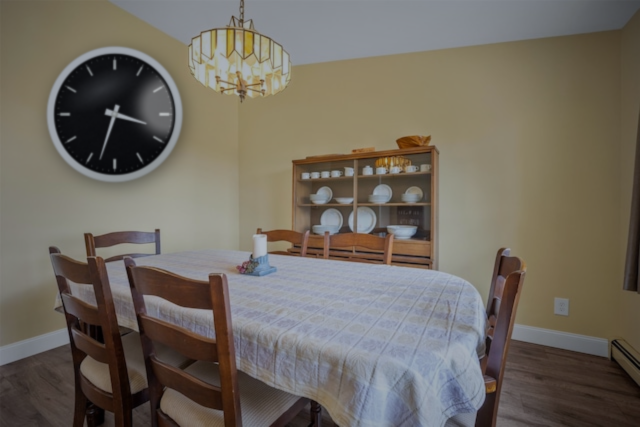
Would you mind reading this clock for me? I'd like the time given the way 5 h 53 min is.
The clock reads 3 h 33 min
